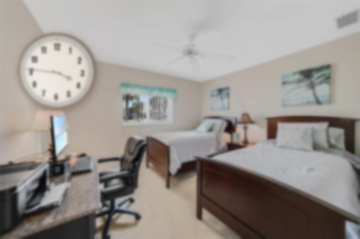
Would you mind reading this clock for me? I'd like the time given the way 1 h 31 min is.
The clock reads 3 h 46 min
